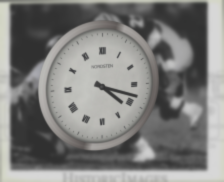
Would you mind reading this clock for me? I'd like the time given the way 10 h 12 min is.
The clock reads 4 h 18 min
